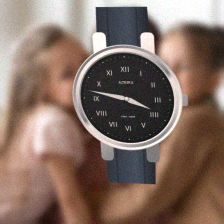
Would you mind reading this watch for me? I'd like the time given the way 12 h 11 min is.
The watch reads 3 h 47 min
